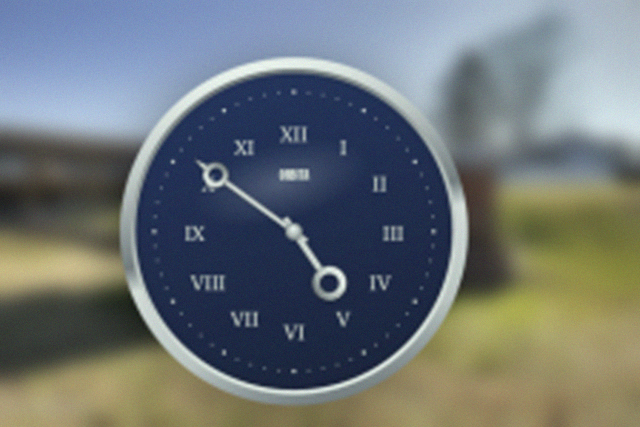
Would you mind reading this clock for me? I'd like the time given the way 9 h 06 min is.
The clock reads 4 h 51 min
